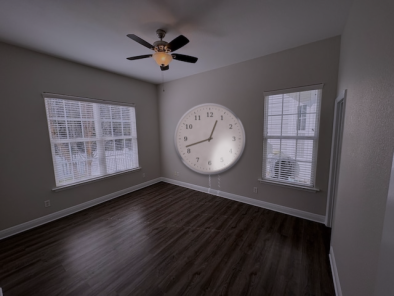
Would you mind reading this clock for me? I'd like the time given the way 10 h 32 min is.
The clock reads 12 h 42 min
